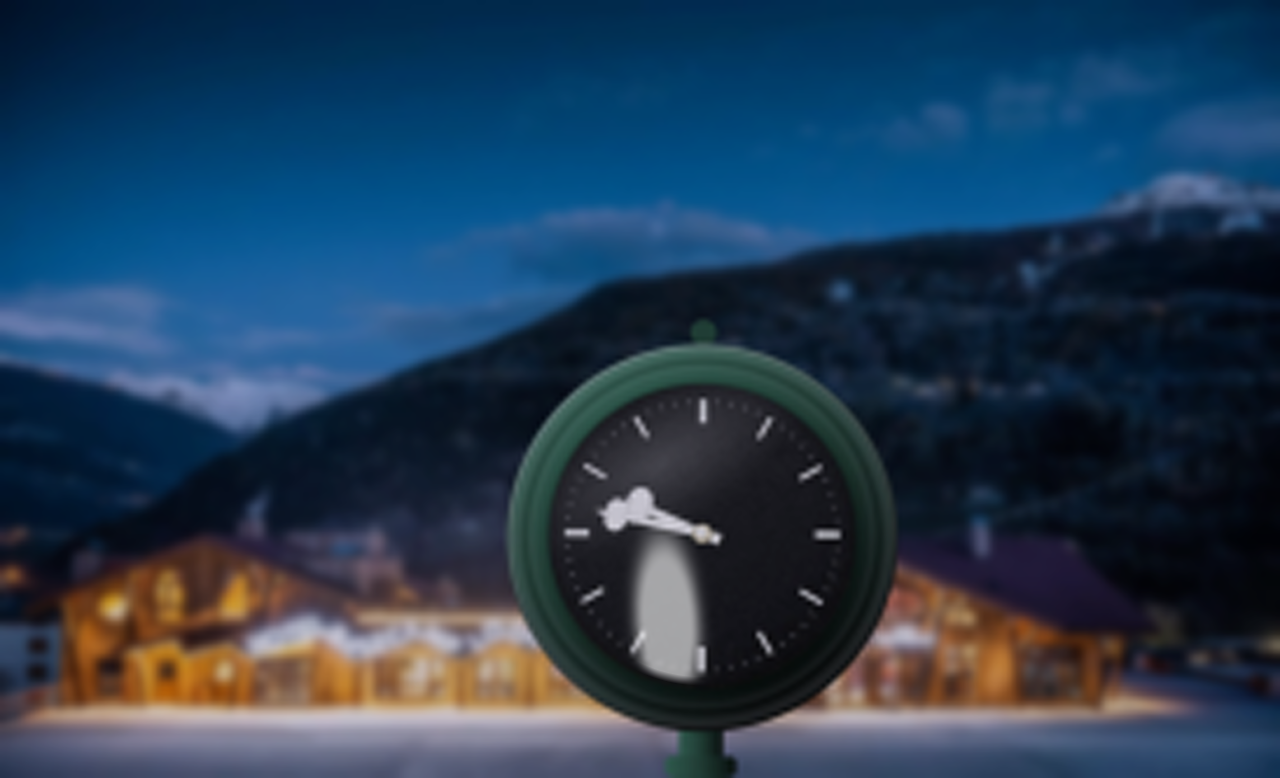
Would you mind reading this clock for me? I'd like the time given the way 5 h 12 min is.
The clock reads 9 h 47 min
